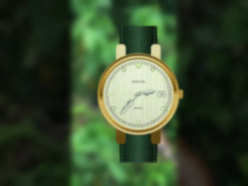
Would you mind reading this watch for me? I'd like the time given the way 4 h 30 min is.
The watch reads 2 h 37 min
